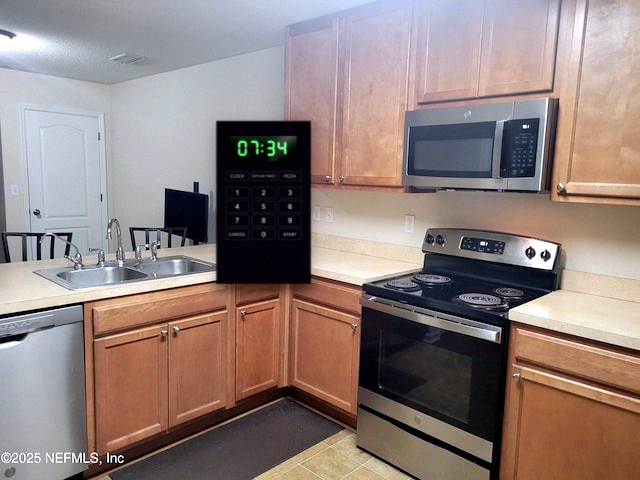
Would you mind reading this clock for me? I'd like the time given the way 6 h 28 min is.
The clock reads 7 h 34 min
